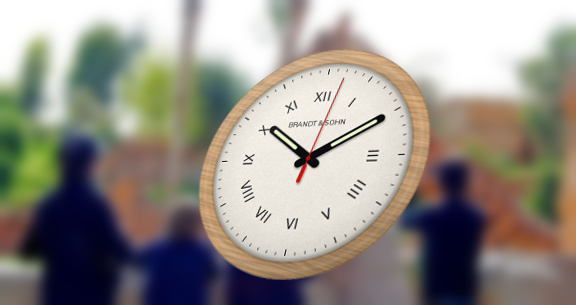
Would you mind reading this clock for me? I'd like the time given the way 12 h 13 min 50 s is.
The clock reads 10 h 10 min 02 s
